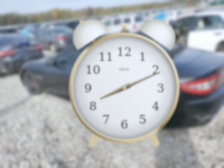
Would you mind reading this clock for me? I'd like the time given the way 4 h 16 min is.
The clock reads 8 h 11 min
